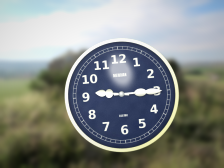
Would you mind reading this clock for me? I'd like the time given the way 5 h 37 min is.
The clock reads 9 h 15 min
